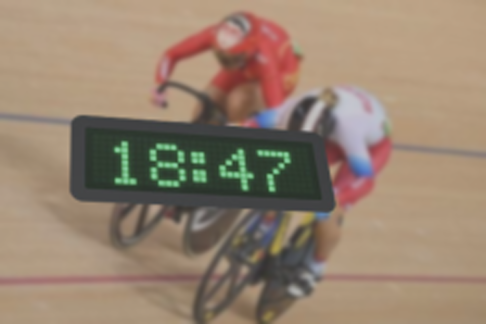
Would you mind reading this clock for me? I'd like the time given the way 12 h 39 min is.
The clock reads 18 h 47 min
